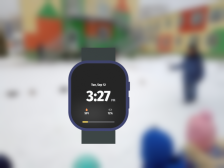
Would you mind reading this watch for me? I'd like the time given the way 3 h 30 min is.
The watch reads 3 h 27 min
